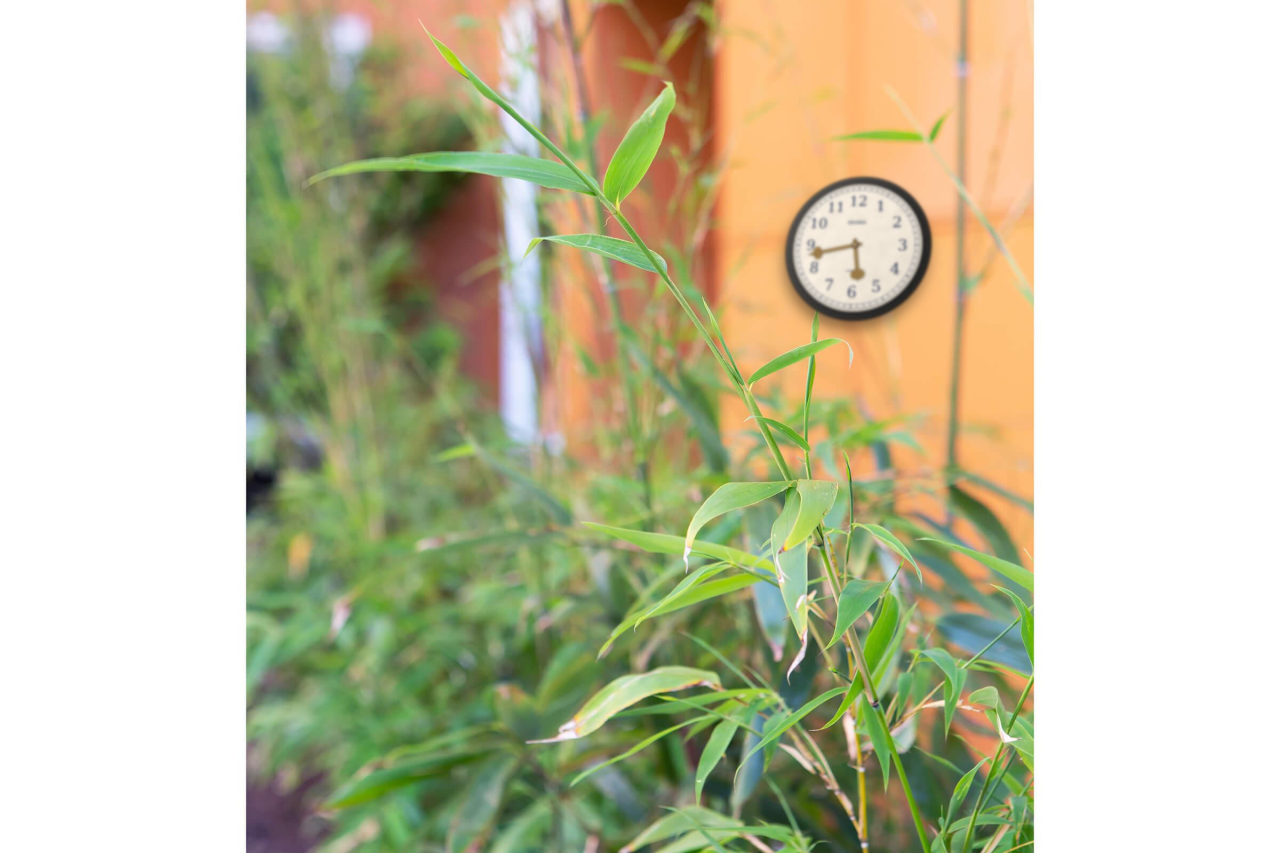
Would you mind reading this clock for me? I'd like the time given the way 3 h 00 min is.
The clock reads 5 h 43 min
